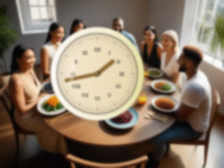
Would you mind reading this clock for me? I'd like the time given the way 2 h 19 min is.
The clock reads 1 h 43 min
